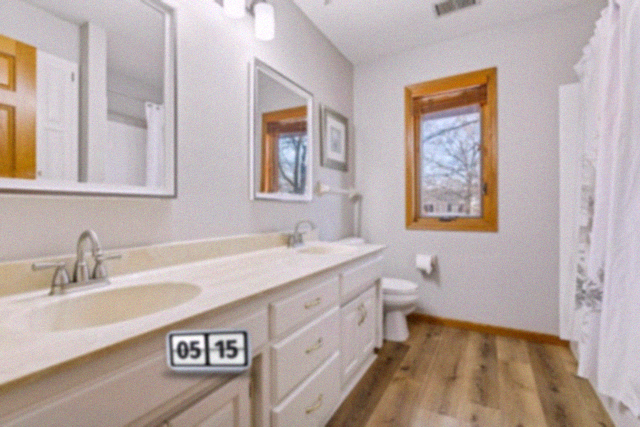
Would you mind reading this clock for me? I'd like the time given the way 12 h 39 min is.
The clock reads 5 h 15 min
